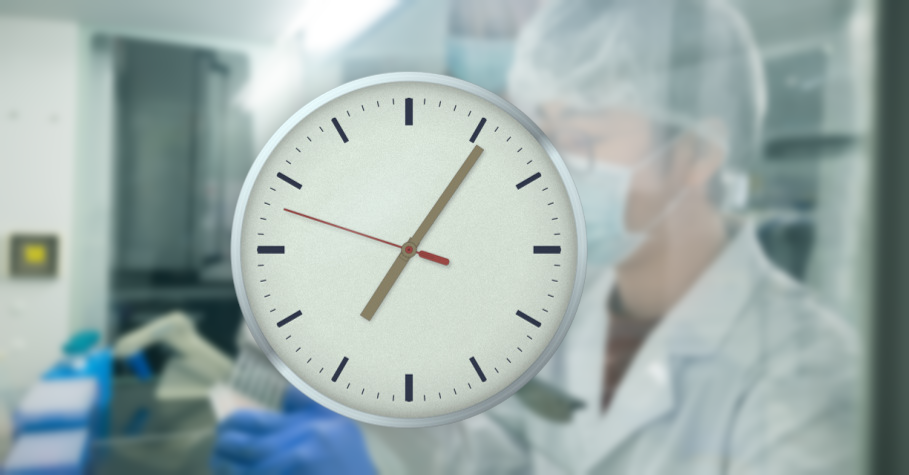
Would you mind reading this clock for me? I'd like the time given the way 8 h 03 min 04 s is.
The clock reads 7 h 05 min 48 s
